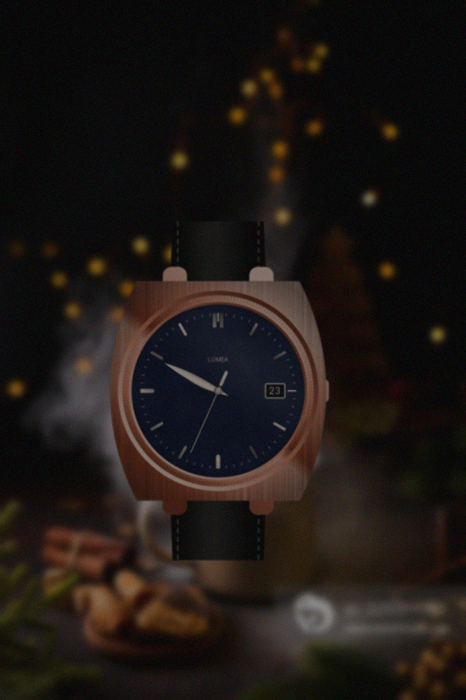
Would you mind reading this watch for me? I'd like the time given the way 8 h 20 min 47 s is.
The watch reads 9 h 49 min 34 s
